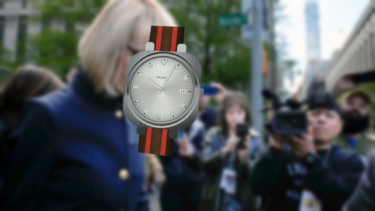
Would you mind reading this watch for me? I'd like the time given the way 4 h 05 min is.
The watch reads 10 h 04 min
